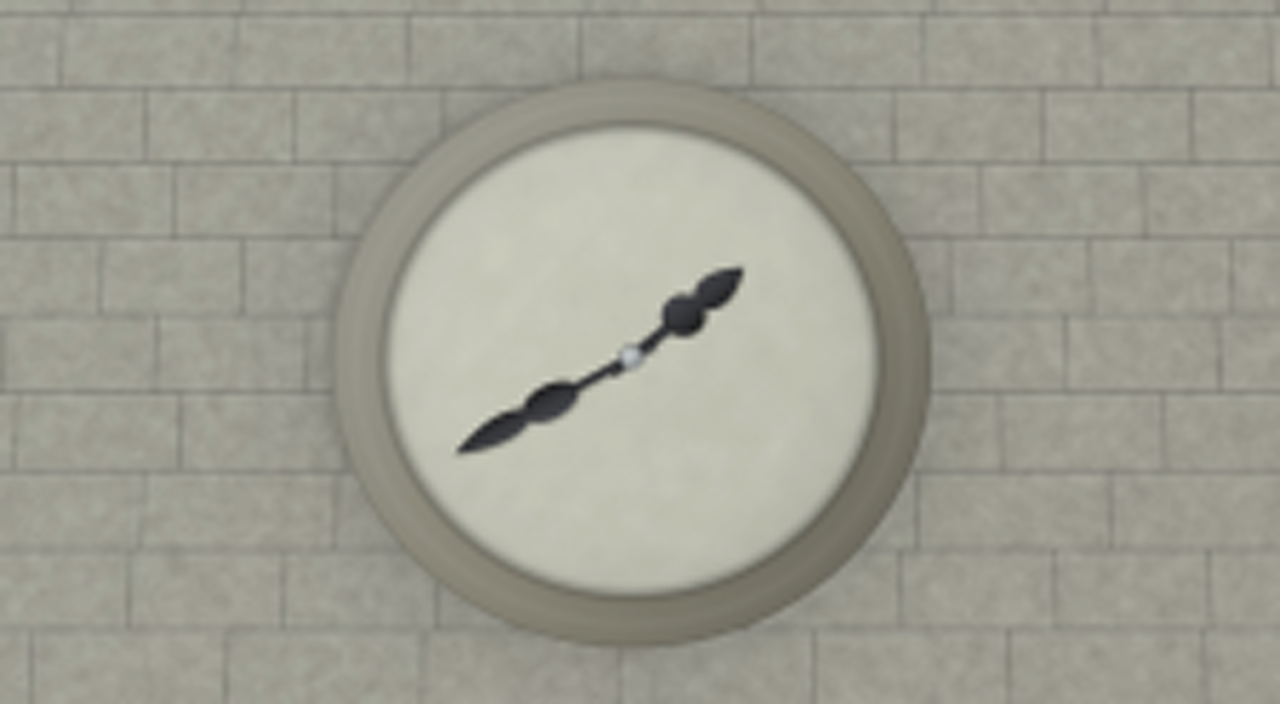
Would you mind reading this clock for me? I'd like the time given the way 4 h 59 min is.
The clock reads 1 h 40 min
